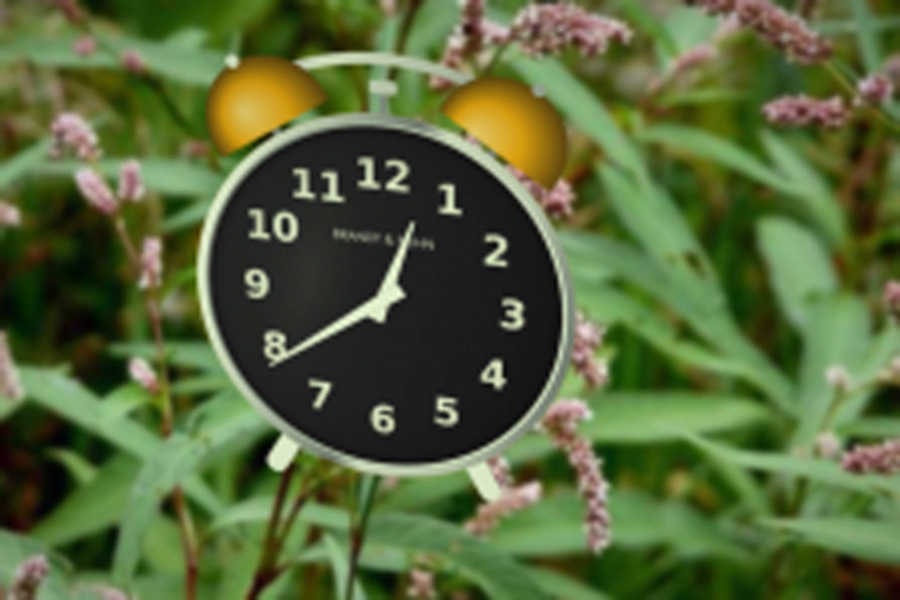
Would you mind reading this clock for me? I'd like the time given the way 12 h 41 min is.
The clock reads 12 h 39 min
